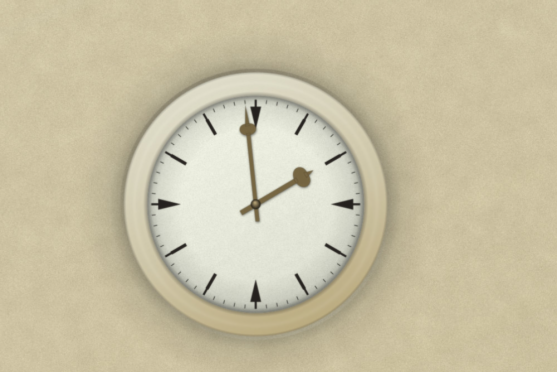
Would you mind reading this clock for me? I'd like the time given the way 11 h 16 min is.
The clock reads 1 h 59 min
